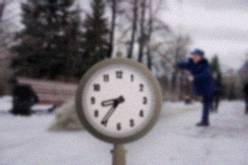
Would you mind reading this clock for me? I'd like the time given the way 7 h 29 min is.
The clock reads 8 h 36 min
